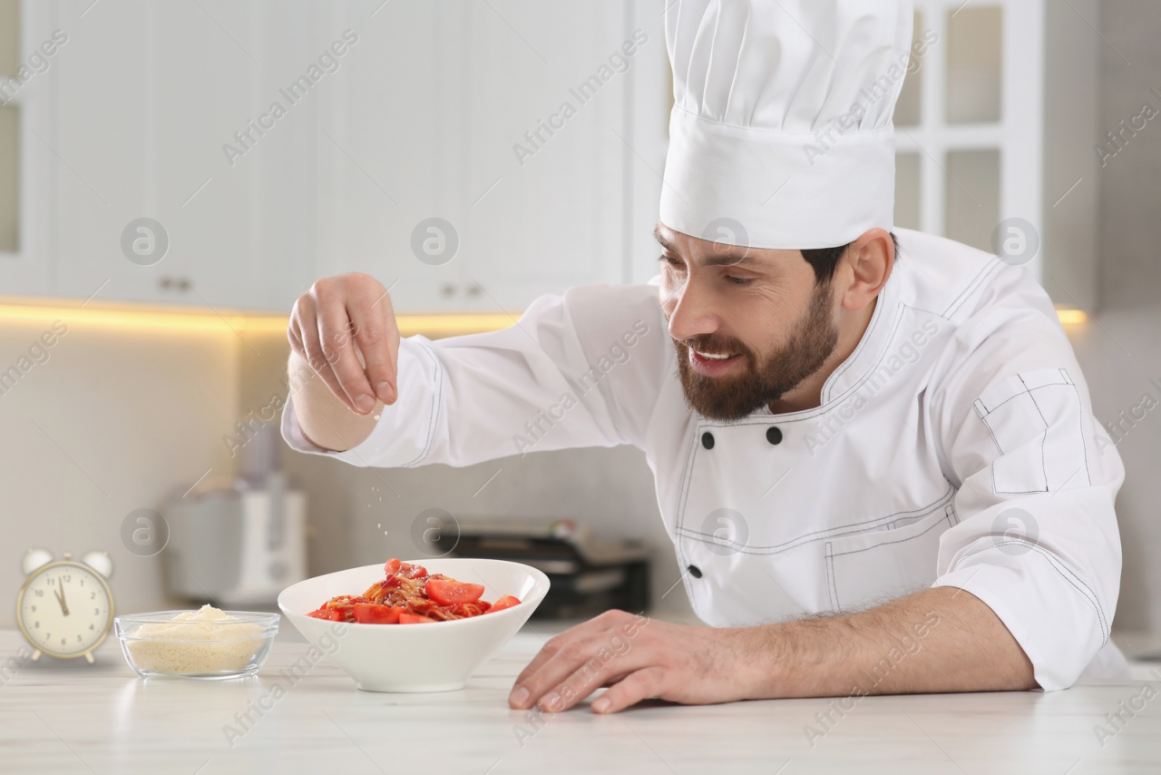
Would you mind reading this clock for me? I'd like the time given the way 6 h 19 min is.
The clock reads 10 h 58 min
